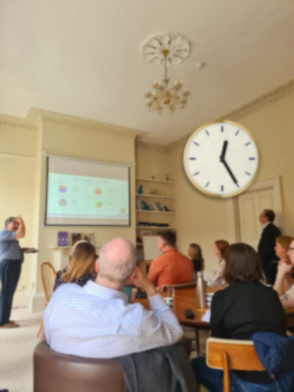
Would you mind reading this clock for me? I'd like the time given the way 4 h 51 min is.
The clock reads 12 h 25 min
